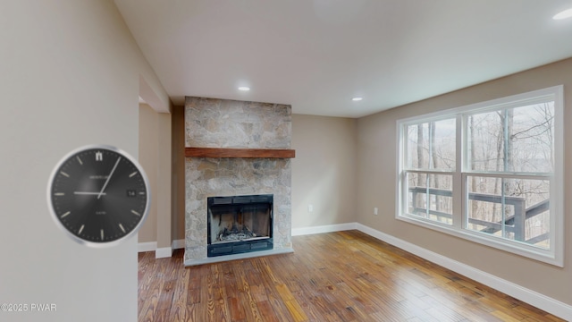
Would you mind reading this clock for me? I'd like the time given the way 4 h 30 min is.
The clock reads 9 h 05 min
